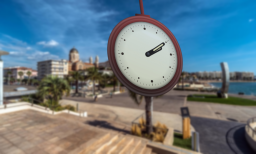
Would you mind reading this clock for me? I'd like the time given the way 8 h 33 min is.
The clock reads 2 h 10 min
